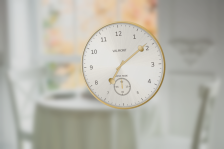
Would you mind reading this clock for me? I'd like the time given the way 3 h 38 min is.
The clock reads 7 h 09 min
